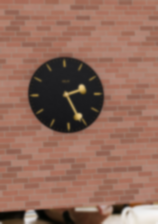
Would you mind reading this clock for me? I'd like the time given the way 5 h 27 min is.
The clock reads 2 h 26 min
